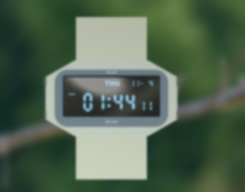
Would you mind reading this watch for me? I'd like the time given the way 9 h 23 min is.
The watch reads 1 h 44 min
